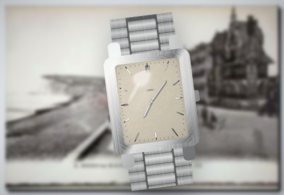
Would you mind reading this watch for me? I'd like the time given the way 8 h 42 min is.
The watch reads 7 h 07 min
